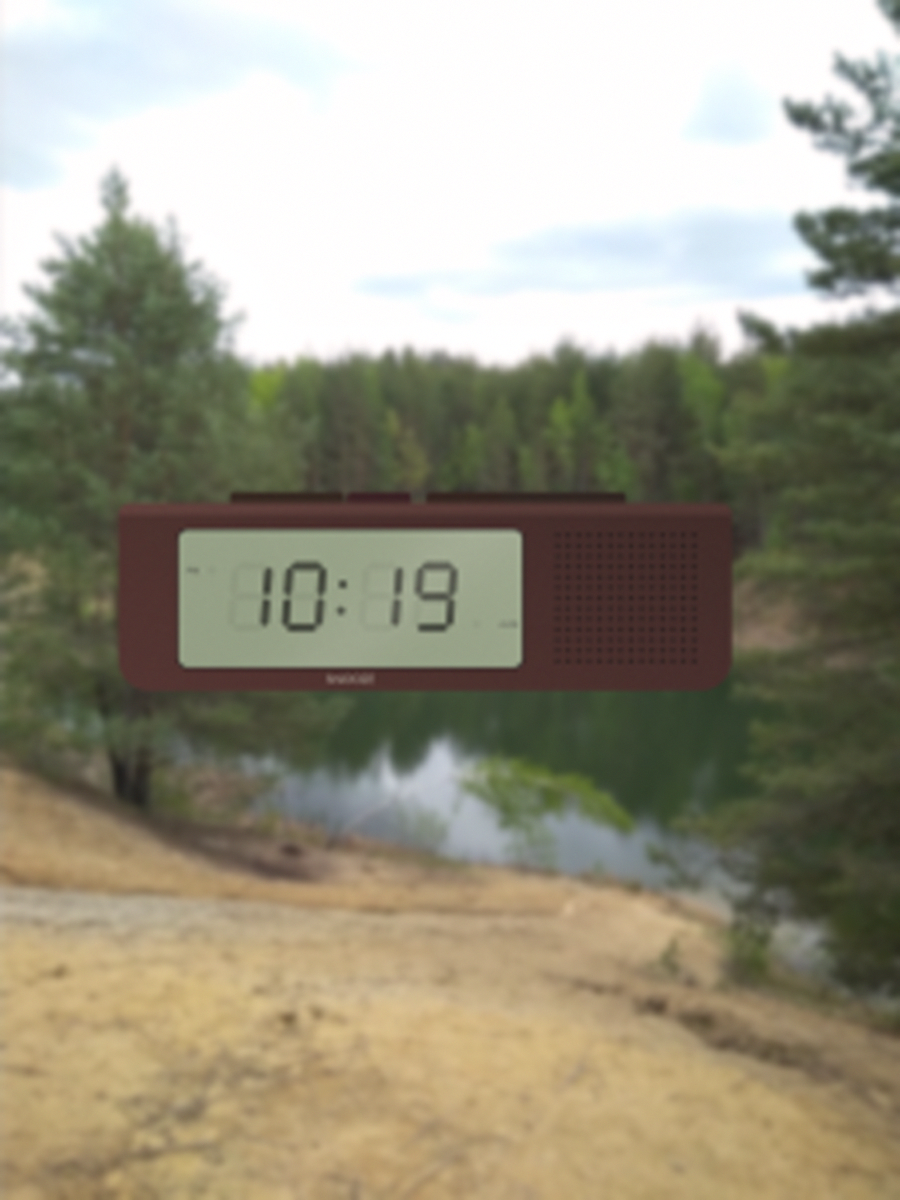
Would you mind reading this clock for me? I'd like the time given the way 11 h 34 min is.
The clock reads 10 h 19 min
